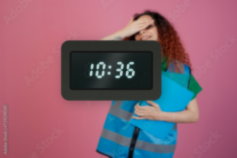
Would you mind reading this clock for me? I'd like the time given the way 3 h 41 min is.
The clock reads 10 h 36 min
